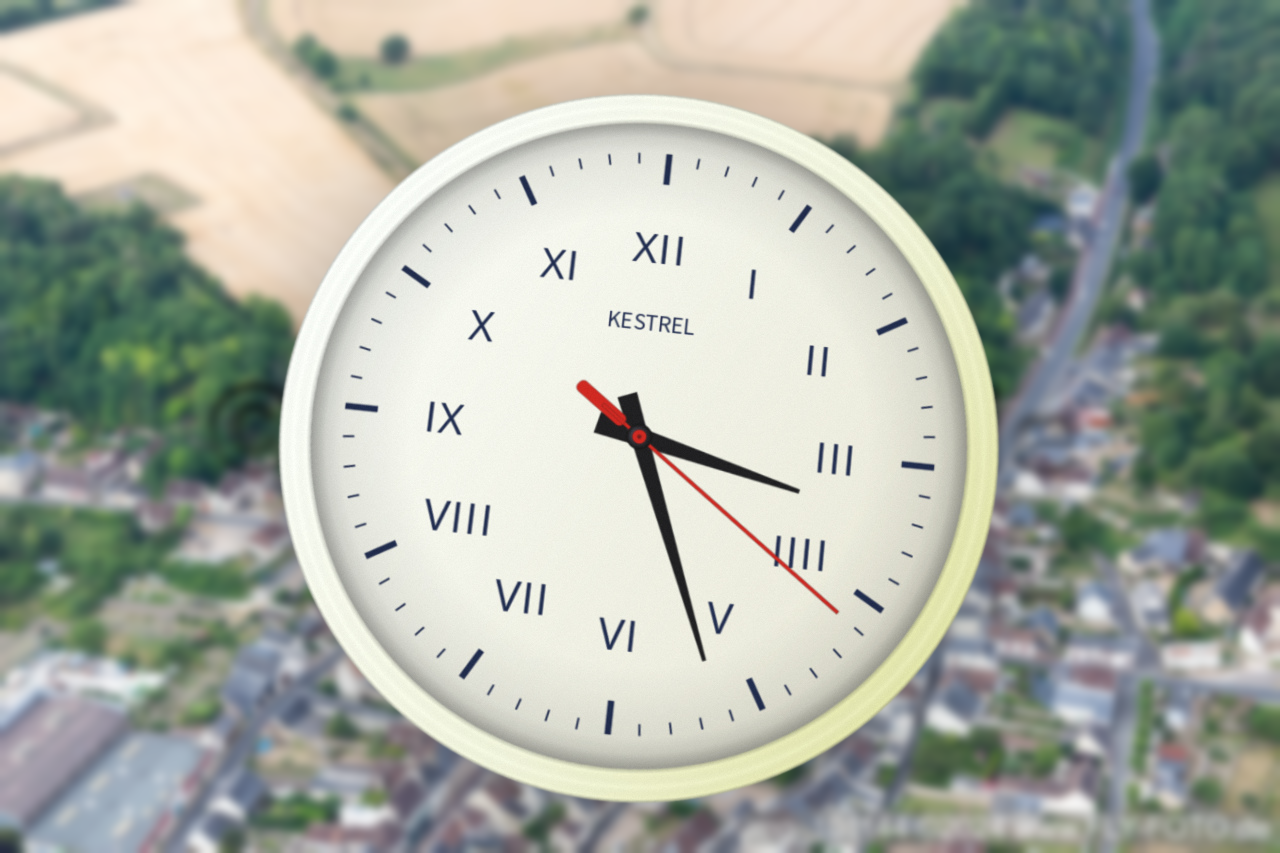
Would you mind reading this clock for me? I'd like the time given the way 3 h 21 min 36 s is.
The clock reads 3 h 26 min 21 s
